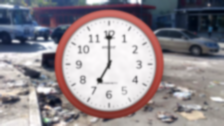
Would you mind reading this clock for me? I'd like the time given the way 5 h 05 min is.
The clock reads 7 h 00 min
